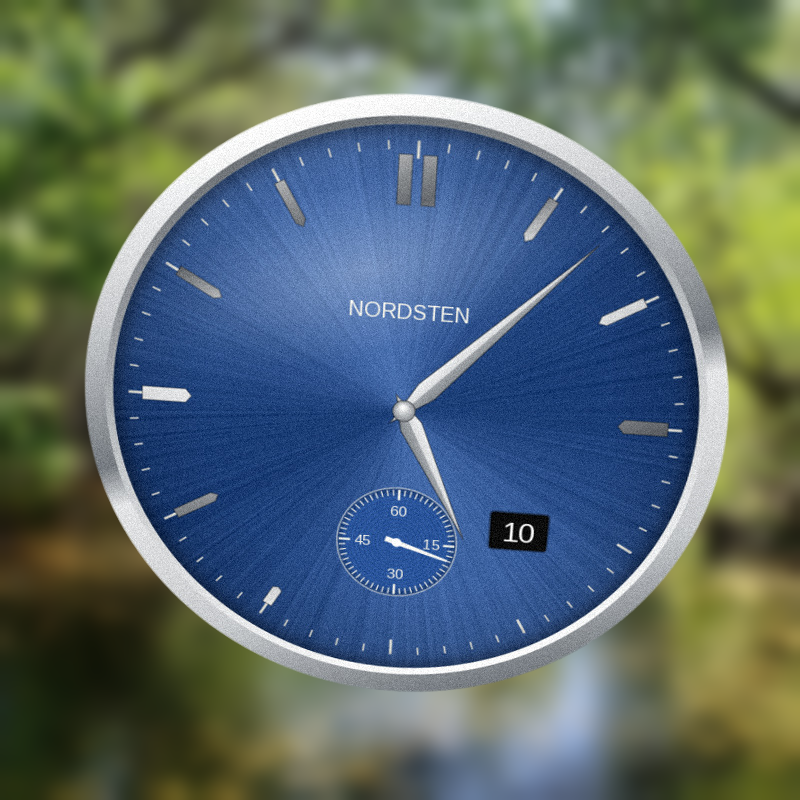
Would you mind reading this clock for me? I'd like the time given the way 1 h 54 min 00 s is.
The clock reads 5 h 07 min 18 s
